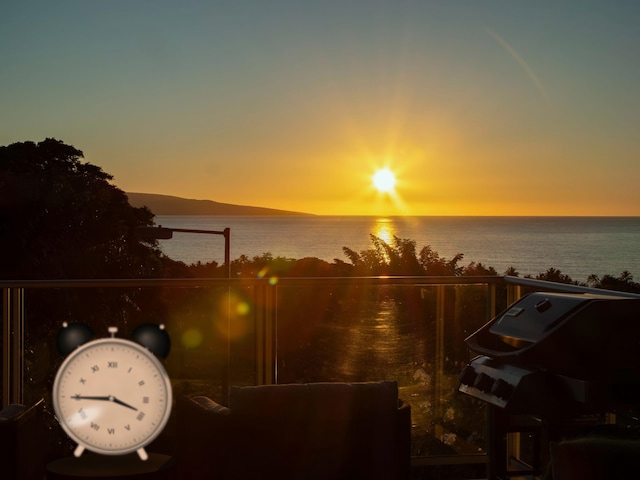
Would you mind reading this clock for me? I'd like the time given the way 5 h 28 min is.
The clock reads 3 h 45 min
